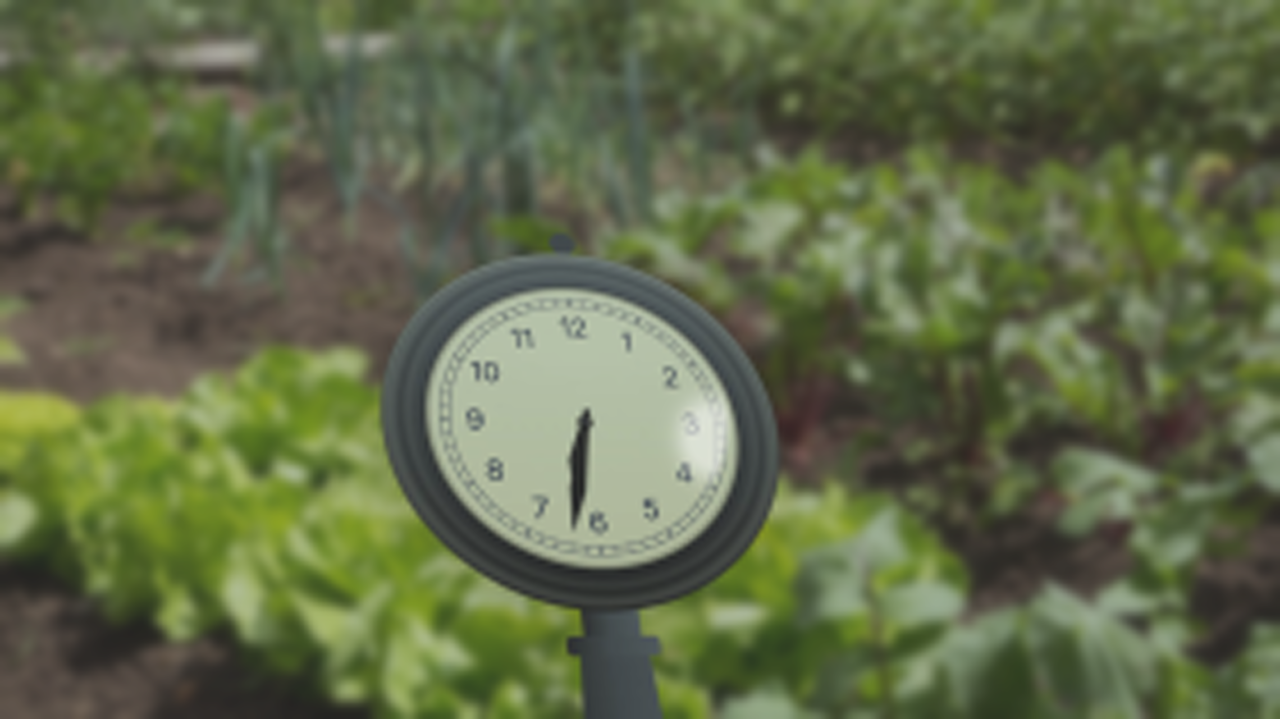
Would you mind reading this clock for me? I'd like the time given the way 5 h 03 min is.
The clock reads 6 h 32 min
